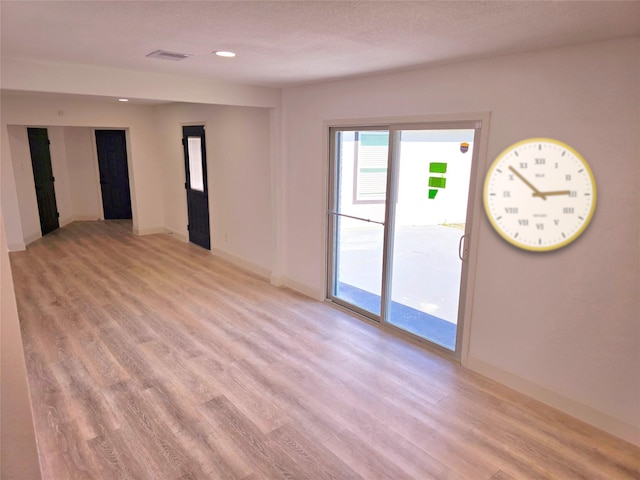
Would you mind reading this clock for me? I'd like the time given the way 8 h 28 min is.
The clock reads 2 h 52 min
